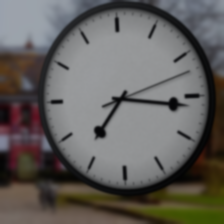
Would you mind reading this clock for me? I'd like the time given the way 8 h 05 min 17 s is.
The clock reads 7 h 16 min 12 s
